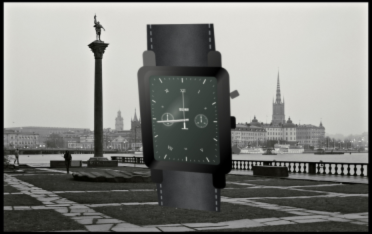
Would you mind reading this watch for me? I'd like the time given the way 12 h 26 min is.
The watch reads 8 h 44 min
